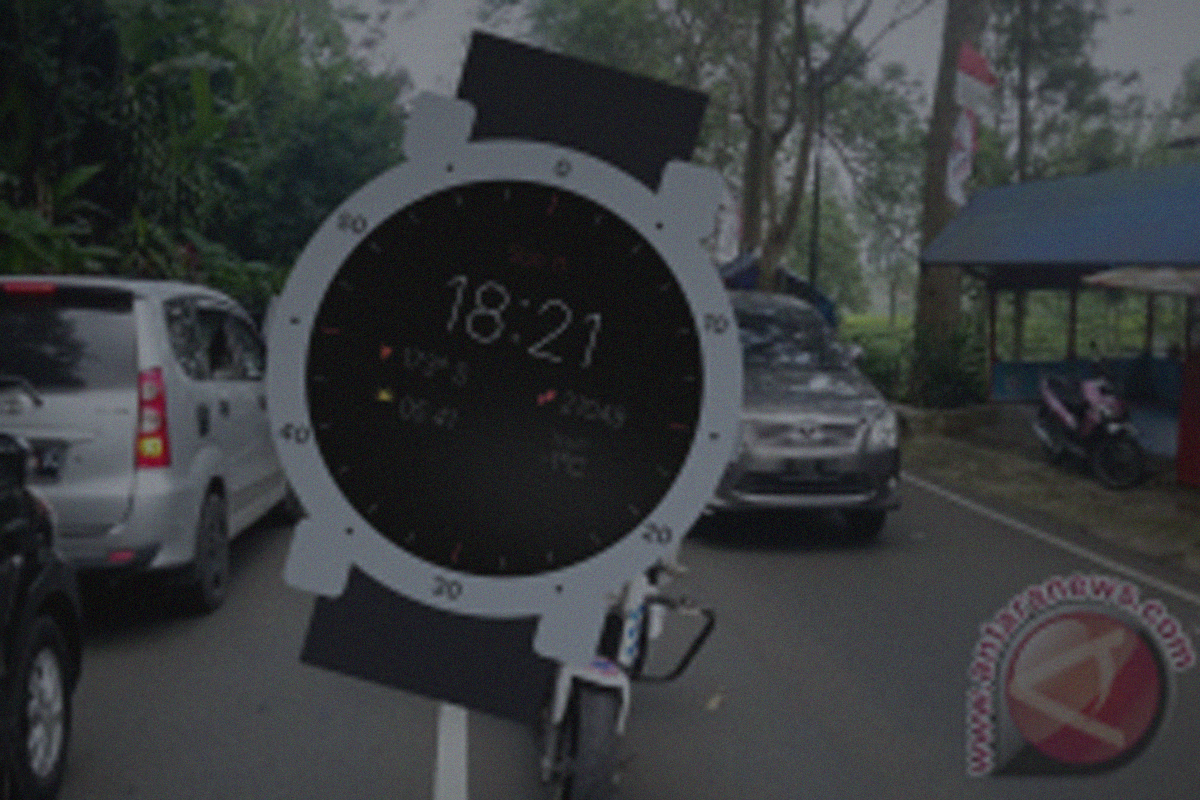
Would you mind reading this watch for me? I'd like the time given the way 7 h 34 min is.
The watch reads 18 h 21 min
